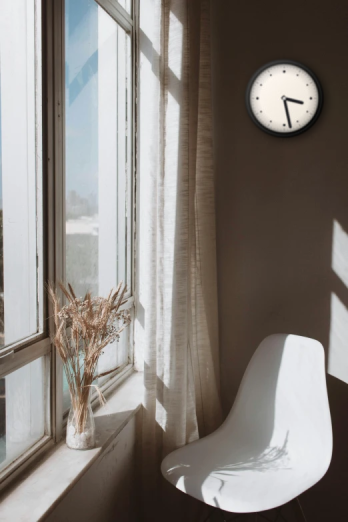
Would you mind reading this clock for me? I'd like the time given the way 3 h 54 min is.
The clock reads 3 h 28 min
